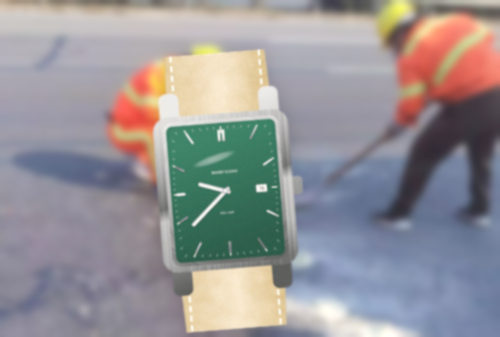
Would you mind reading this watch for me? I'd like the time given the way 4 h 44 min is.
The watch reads 9 h 38 min
